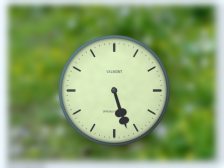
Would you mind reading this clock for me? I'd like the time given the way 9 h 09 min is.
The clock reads 5 h 27 min
